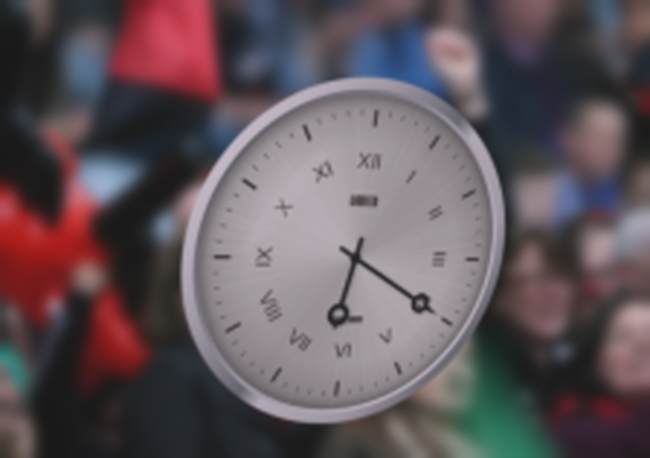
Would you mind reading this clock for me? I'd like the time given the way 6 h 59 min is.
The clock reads 6 h 20 min
